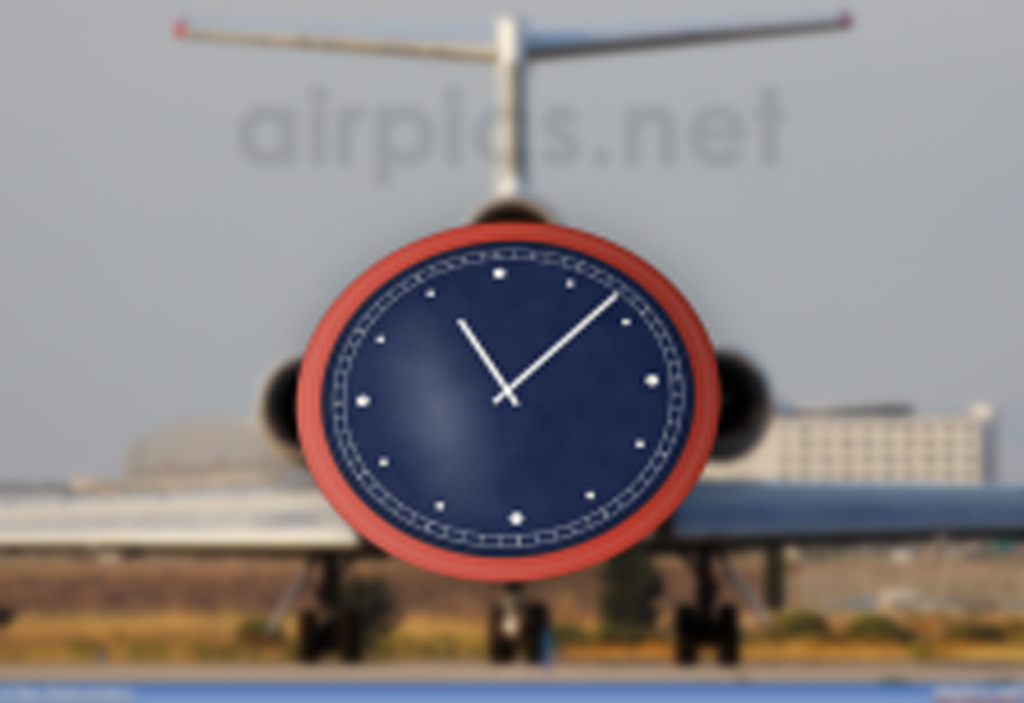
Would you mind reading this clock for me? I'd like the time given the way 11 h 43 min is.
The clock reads 11 h 08 min
